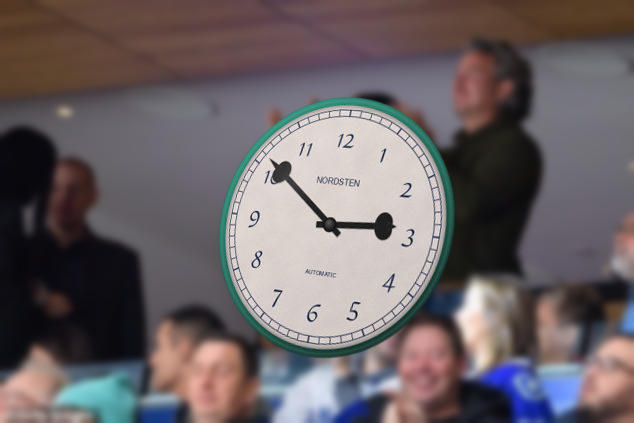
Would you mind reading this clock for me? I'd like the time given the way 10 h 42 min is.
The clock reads 2 h 51 min
